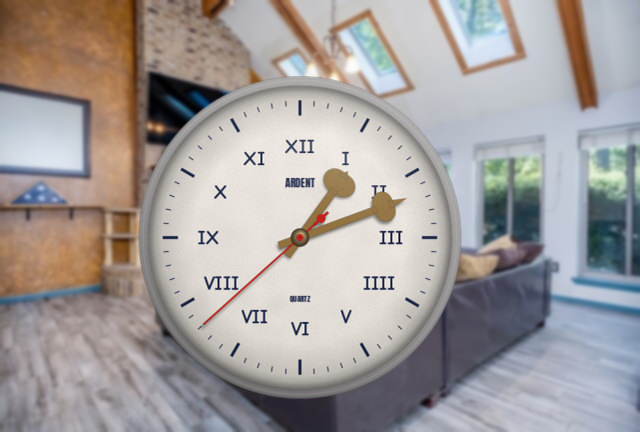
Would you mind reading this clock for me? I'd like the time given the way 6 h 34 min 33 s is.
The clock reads 1 h 11 min 38 s
